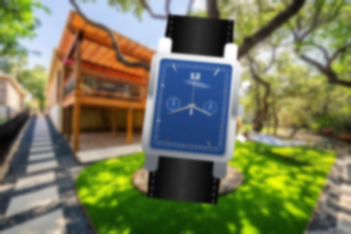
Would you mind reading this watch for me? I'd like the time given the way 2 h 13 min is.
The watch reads 3 h 41 min
